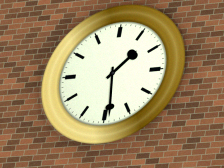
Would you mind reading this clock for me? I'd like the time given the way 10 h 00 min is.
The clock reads 1 h 29 min
